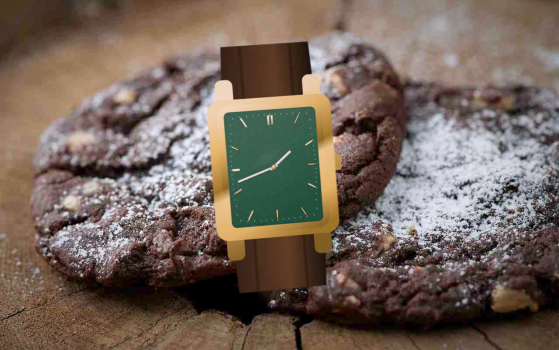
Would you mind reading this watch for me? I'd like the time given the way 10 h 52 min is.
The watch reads 1 h 42 min
